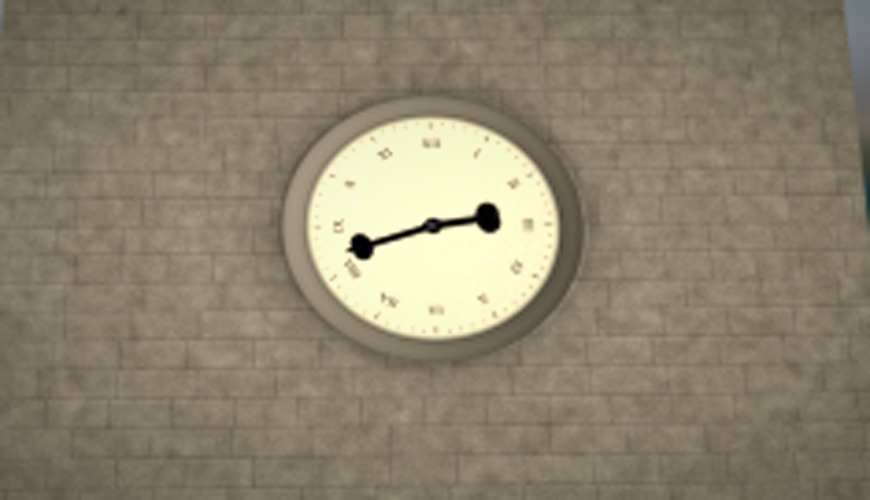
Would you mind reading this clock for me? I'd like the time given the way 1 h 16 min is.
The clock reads 2 h 42 min
